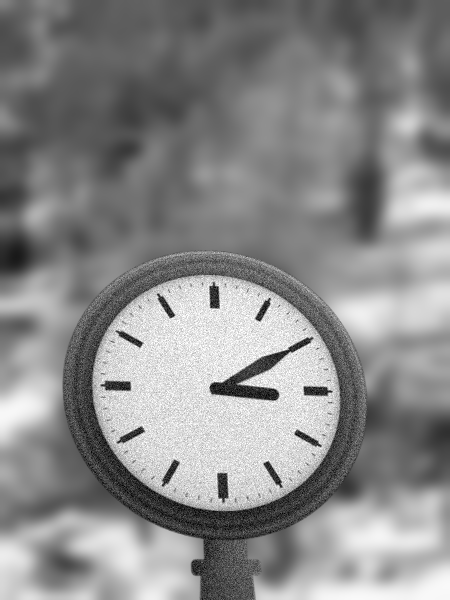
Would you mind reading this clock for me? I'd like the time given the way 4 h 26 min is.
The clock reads 3 h 10 min
